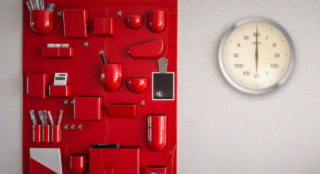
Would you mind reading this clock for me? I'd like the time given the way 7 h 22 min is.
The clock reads 6 h 00 min
